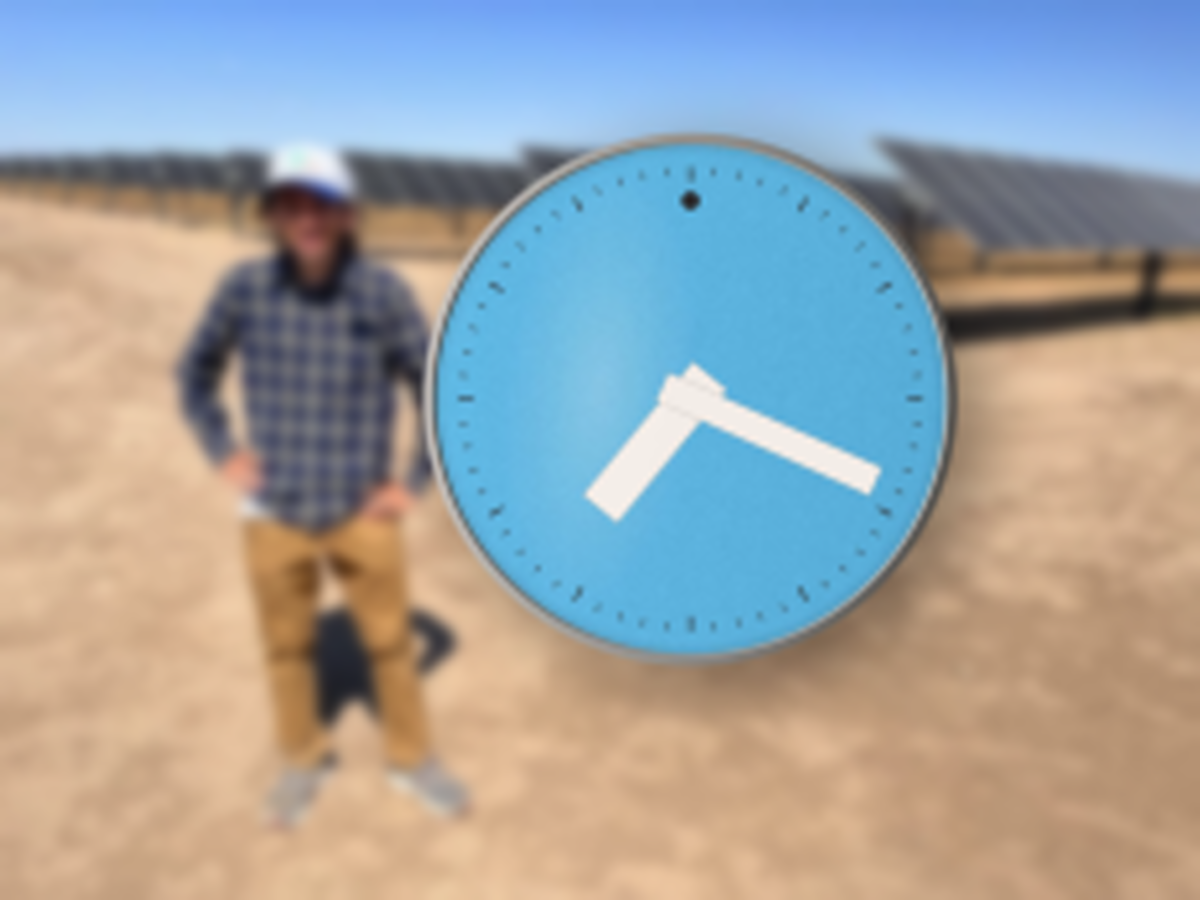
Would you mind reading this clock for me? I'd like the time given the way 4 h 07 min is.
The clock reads 7 h 19 min
